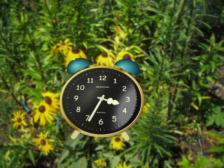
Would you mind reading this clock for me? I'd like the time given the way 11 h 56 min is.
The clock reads 3 h 34 min
